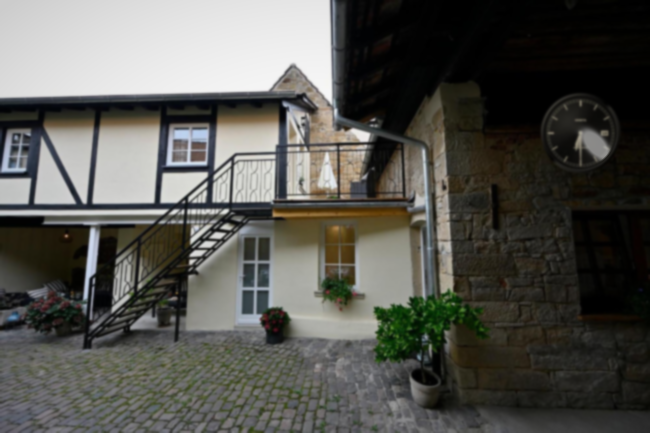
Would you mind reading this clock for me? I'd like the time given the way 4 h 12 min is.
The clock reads 6 h 30 min
